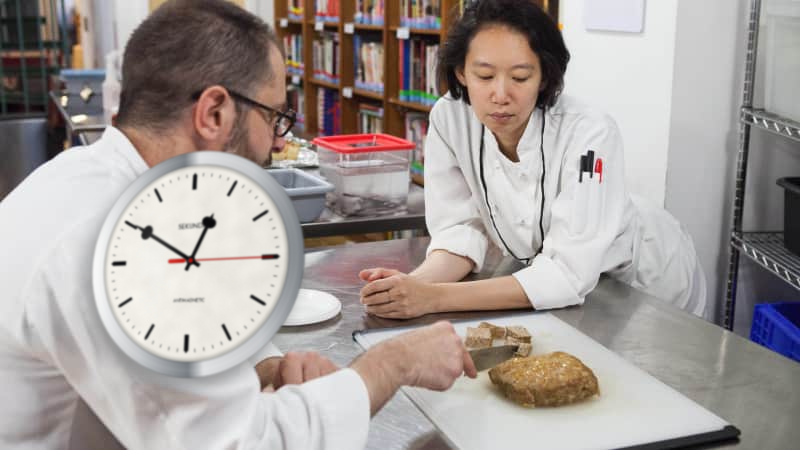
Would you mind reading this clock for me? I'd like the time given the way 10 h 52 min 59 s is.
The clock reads 12 h 50 min 15 s
